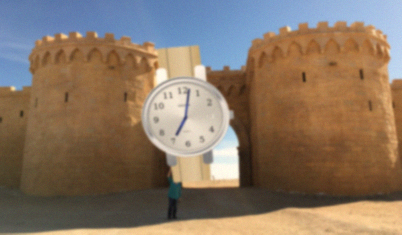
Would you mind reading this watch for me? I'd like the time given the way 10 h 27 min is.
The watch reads 7 h 02 min
